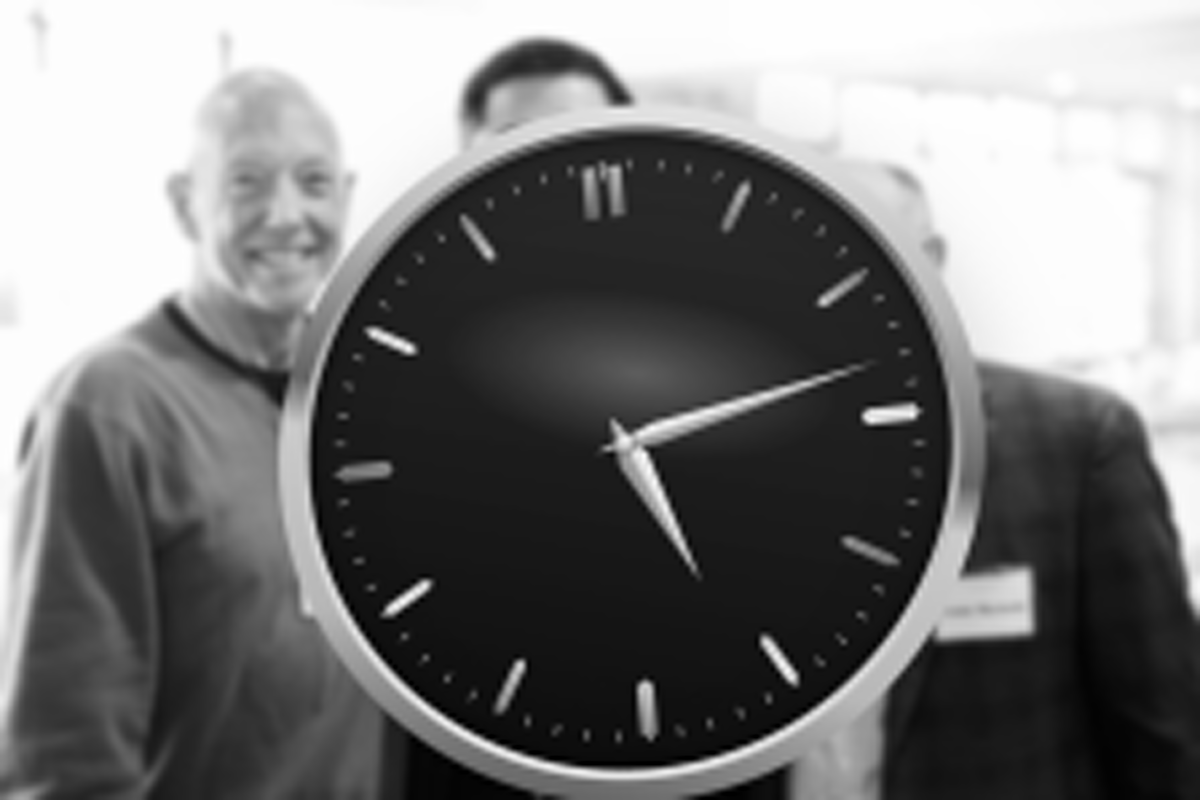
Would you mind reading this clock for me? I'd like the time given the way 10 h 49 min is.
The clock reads 5 h 13 min
